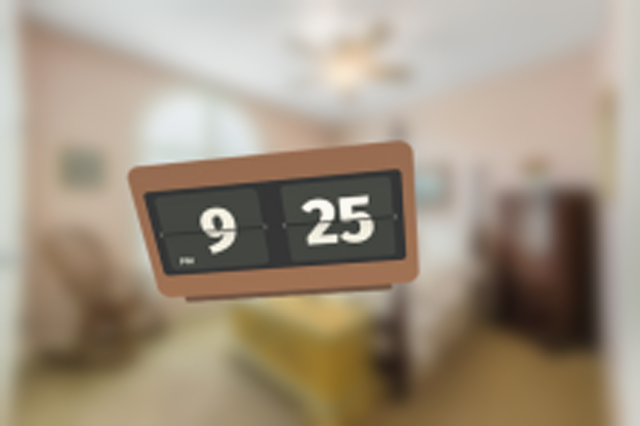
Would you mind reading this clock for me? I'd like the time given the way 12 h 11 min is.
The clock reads 9 h 25 min
